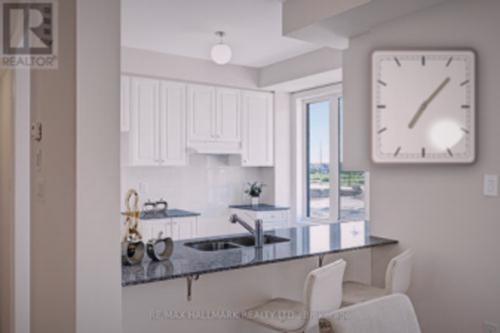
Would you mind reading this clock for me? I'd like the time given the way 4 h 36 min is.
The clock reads 7 h 07 min
